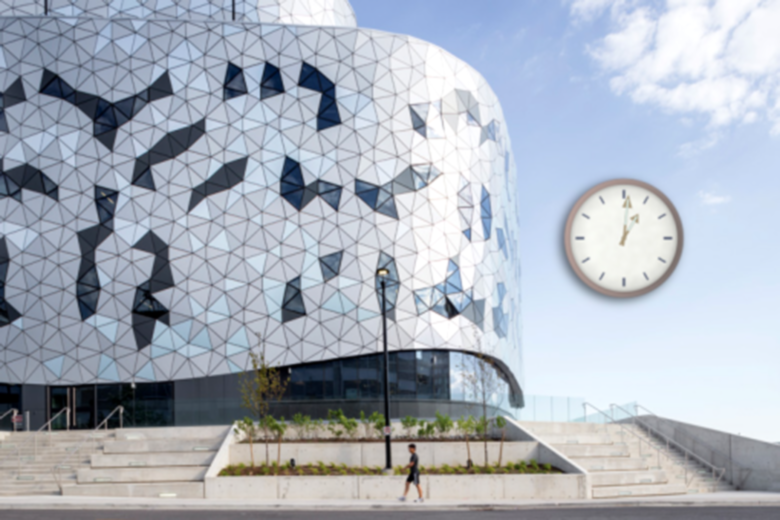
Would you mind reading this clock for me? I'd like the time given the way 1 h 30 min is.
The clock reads 1 h 01 min
